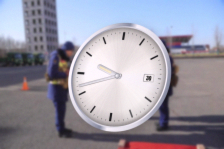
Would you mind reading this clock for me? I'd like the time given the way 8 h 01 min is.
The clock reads 9 h 42 min
